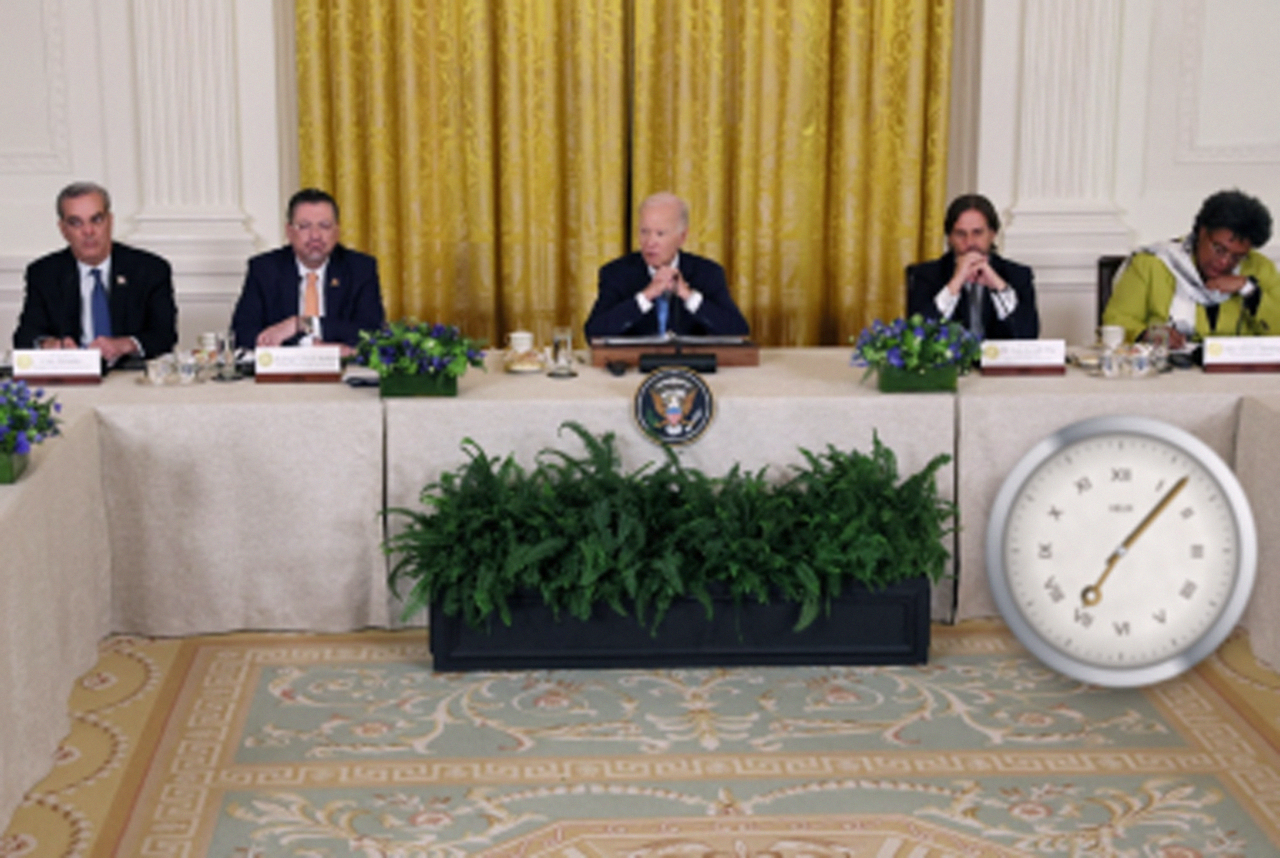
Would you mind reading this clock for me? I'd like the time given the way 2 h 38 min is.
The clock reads 7 h 07 min
